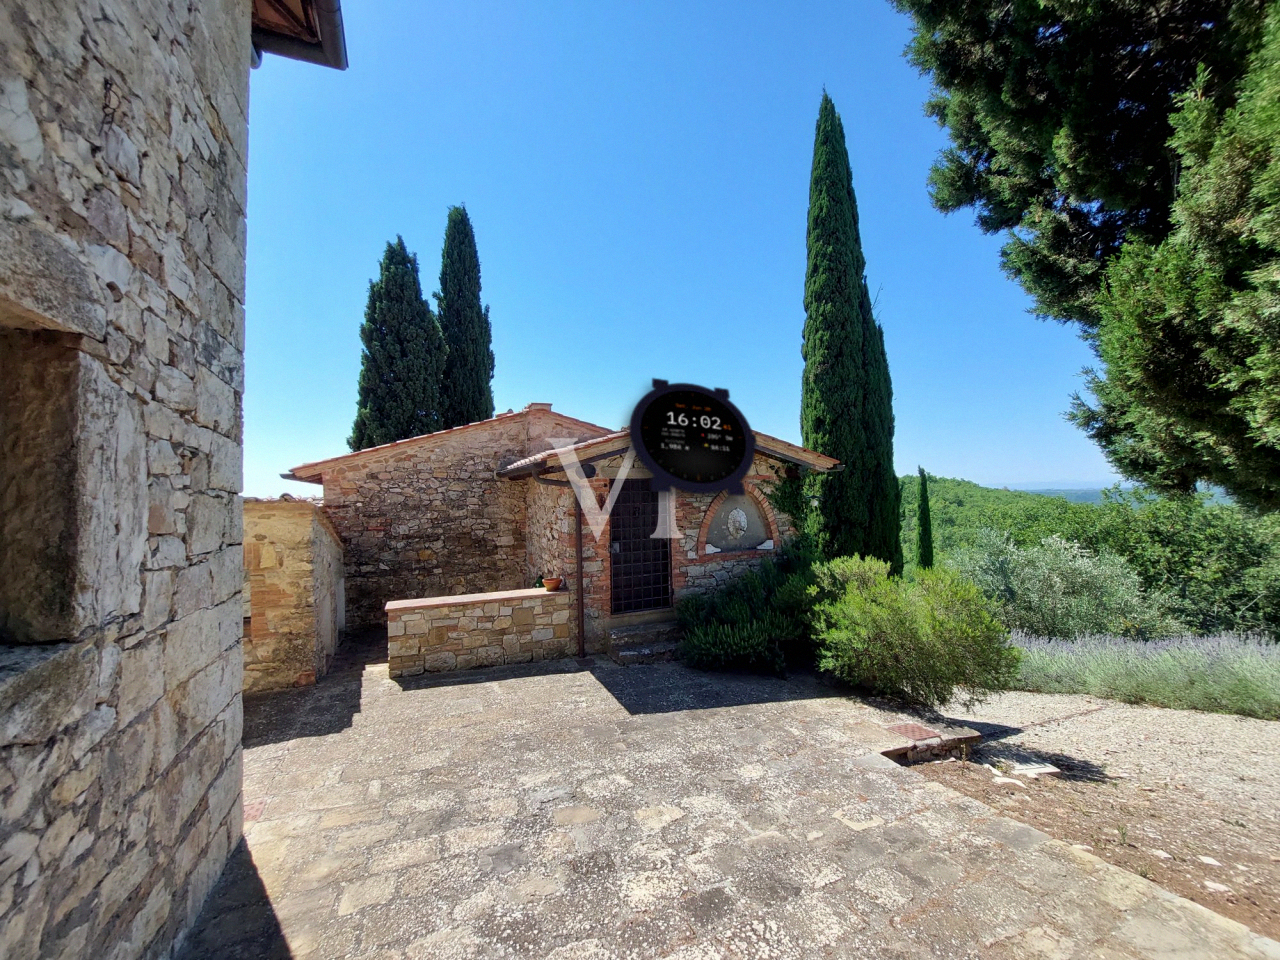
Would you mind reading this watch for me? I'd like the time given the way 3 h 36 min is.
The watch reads 16 h 02 min
